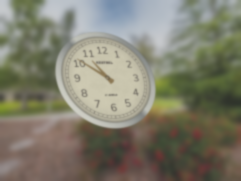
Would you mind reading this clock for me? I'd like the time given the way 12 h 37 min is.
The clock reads 10 h 51 min
